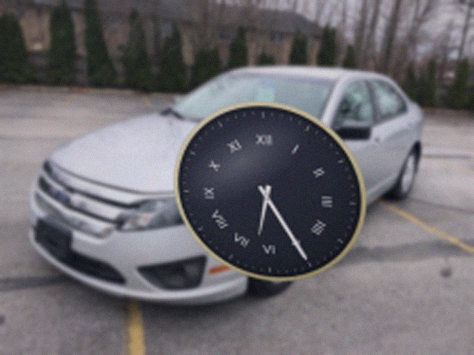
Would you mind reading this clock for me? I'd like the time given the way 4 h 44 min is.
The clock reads 6 h 25 min
